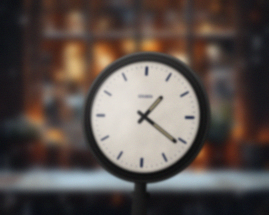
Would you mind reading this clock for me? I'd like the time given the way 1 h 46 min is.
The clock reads 1 h 21 min
